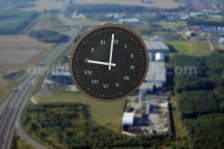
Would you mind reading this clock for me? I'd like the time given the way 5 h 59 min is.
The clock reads 8 h 59 min
